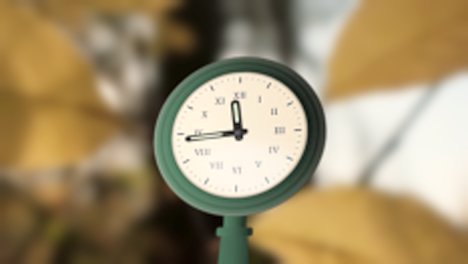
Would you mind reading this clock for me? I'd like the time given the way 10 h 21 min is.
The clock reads 11 h 44 min
